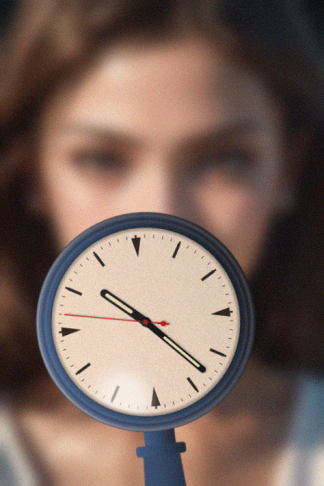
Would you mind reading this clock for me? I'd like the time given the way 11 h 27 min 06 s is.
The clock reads 10 h 22 min 47 s
